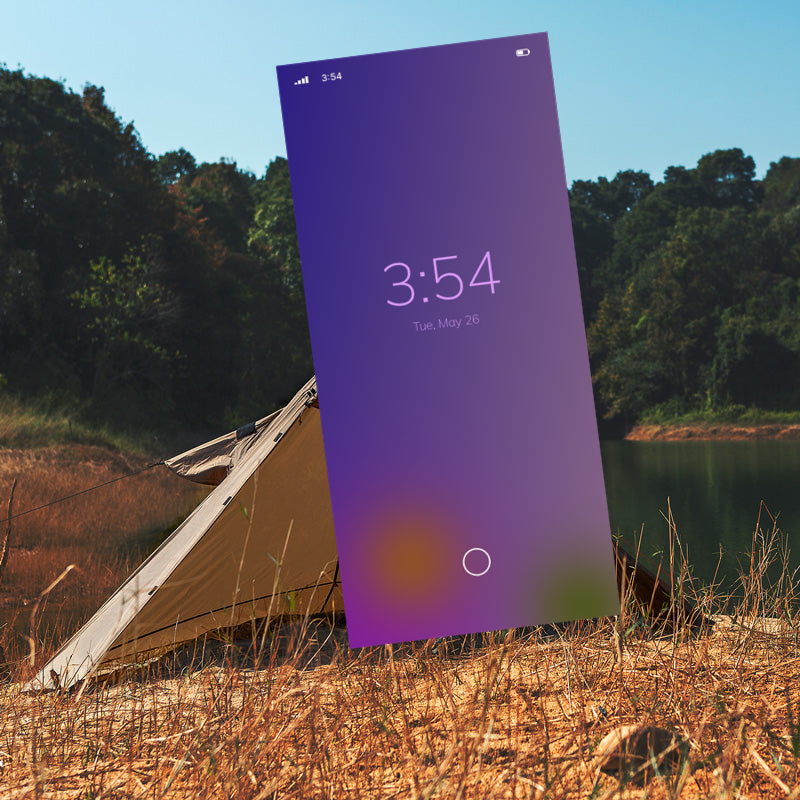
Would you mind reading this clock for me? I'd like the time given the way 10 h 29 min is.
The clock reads 3 h 54 min
